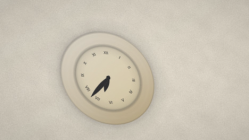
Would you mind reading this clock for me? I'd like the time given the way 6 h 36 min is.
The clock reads 6 h 37 min
